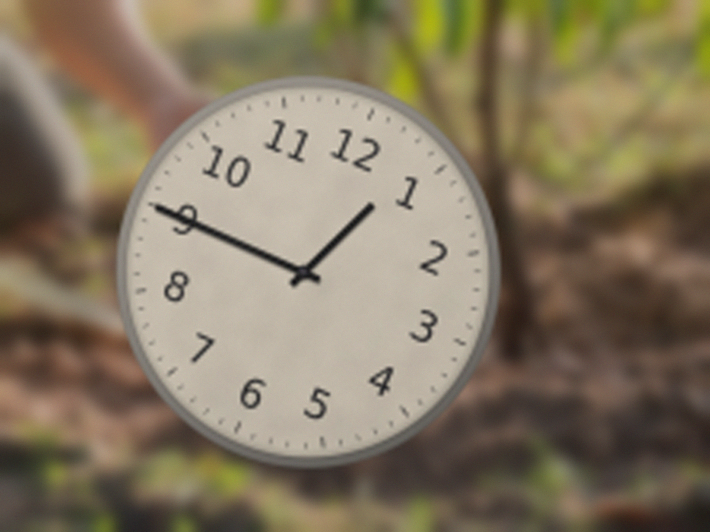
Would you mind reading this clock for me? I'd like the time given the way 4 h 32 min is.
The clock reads 12 h 45 min
